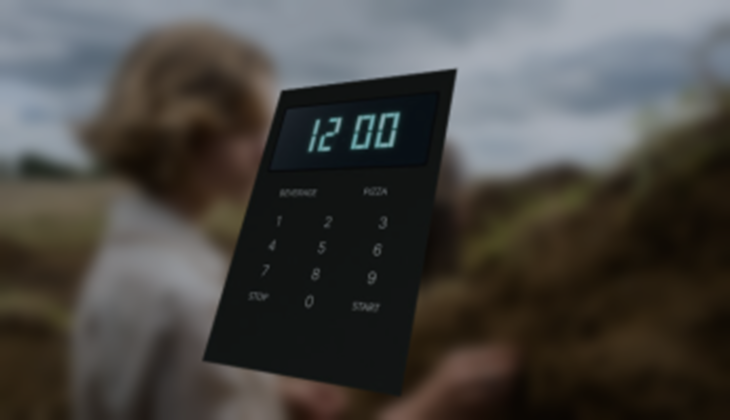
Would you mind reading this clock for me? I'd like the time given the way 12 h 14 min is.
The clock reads 12 h 00 min
